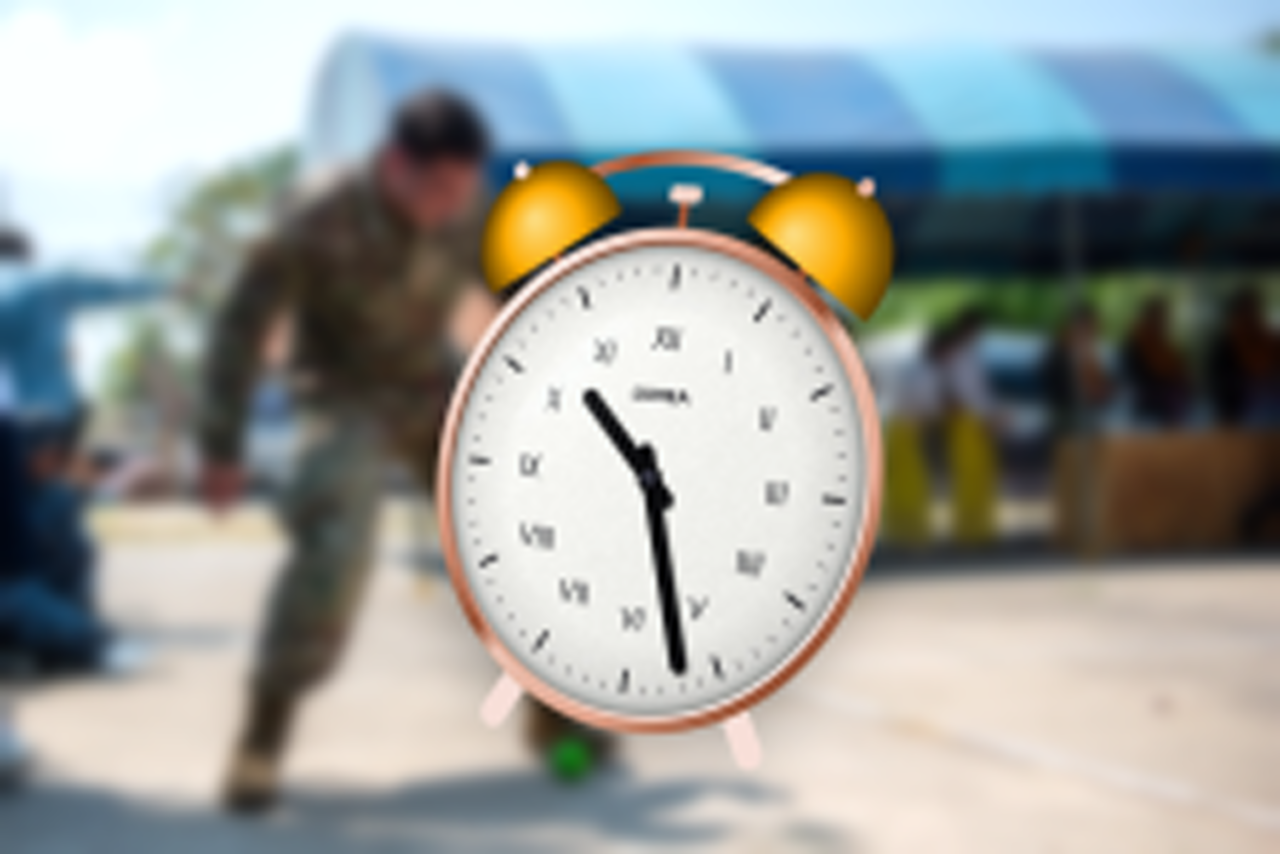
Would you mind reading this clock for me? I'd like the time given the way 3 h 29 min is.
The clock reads 10 h 27 min
